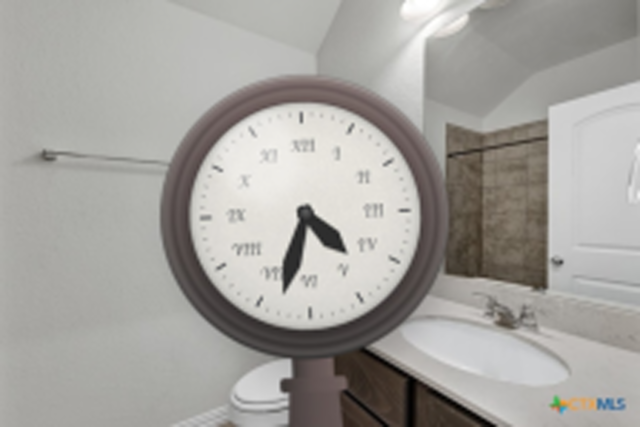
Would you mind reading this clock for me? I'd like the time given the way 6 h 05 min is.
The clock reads 4 h 33 min
